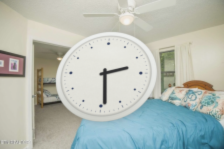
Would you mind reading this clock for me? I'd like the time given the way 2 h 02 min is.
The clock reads 2 h 29 min
